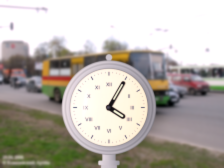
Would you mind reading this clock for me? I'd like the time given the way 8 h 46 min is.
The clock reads 4 h 05 min
